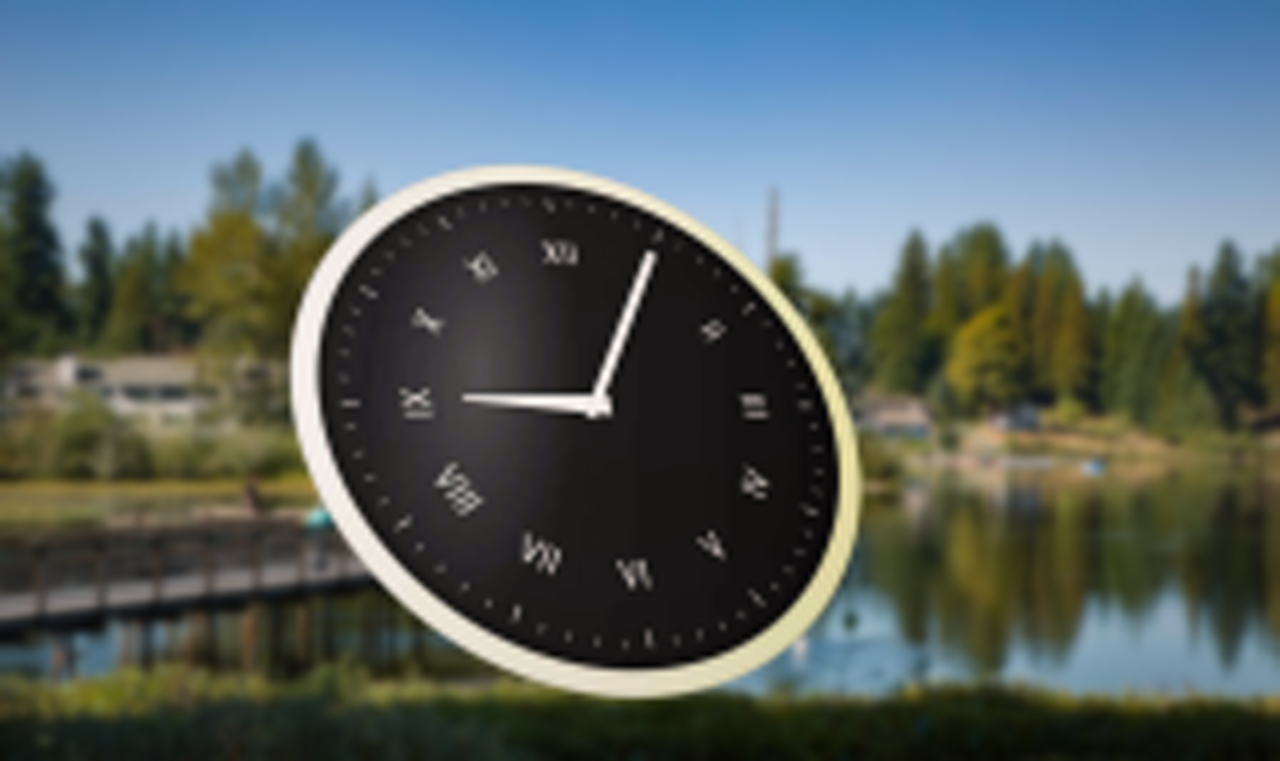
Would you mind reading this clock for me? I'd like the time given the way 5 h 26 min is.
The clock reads 9 h 05 min
